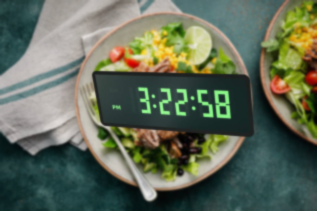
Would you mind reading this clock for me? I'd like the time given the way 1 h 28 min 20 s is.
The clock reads 3 h 22 min 58 s
